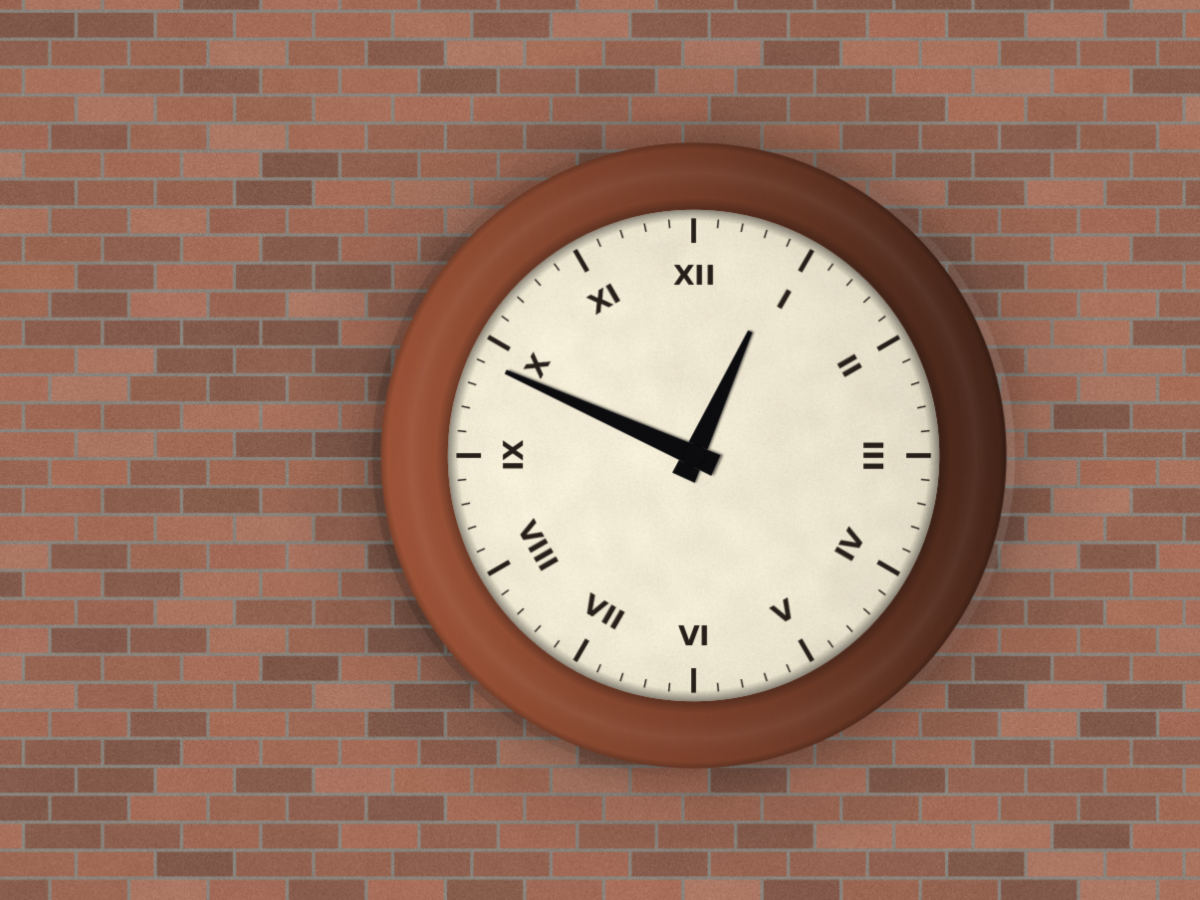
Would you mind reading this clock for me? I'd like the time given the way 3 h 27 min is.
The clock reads 12 h 49 min
